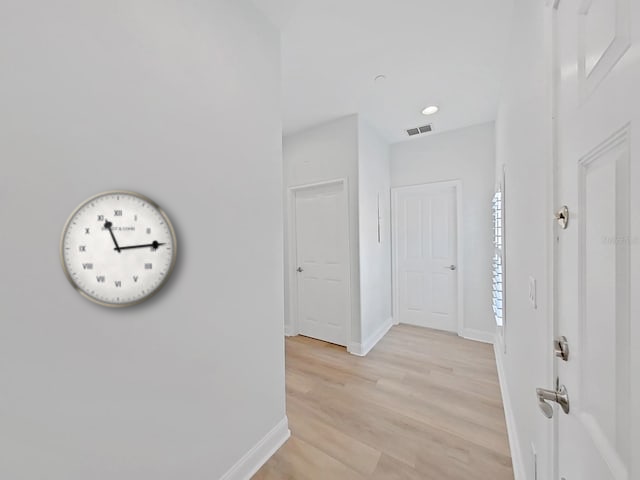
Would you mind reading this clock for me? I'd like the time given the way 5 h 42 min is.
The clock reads 11 h 14 min
